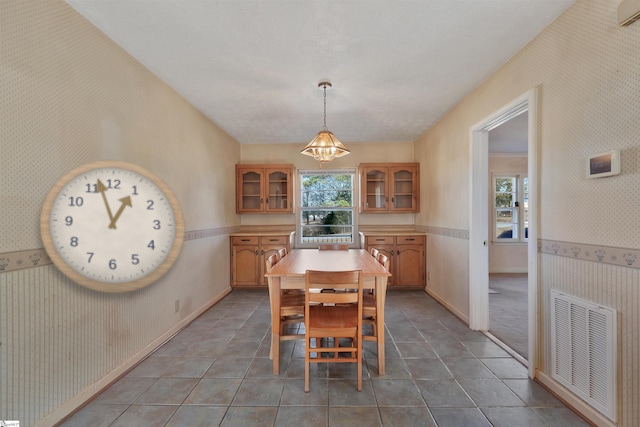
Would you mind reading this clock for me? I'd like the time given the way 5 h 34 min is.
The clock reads 12 h 57 min
